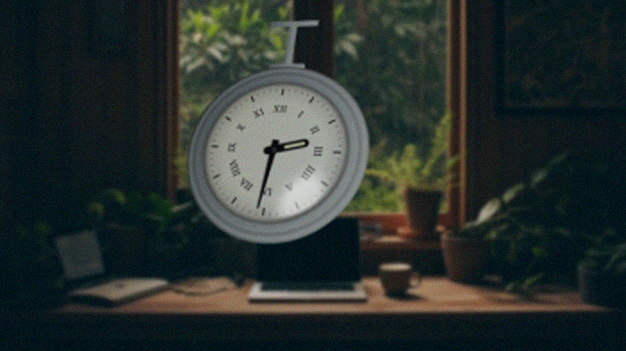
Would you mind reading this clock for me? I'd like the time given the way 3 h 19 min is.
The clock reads 2 h 31 min
